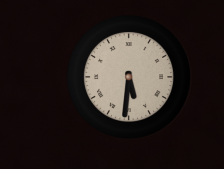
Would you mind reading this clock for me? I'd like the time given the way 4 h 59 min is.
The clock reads 5 h 31 min
